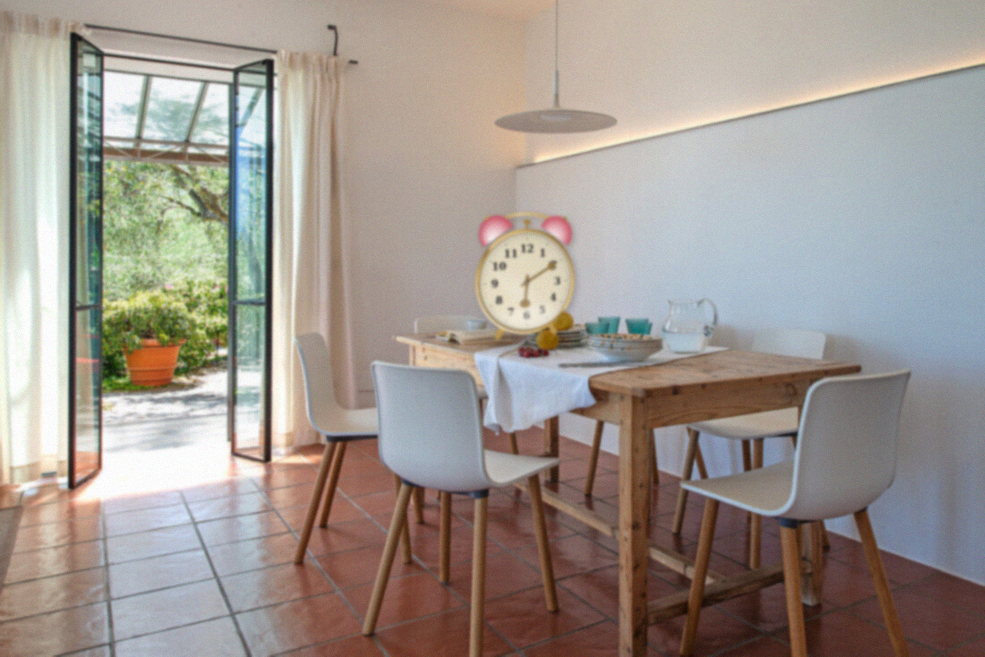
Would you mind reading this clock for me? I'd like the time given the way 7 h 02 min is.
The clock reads 6 h 10 min
